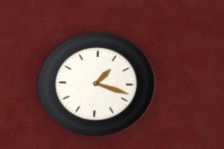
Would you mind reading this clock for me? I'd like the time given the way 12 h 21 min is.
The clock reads 1 h 18 min
